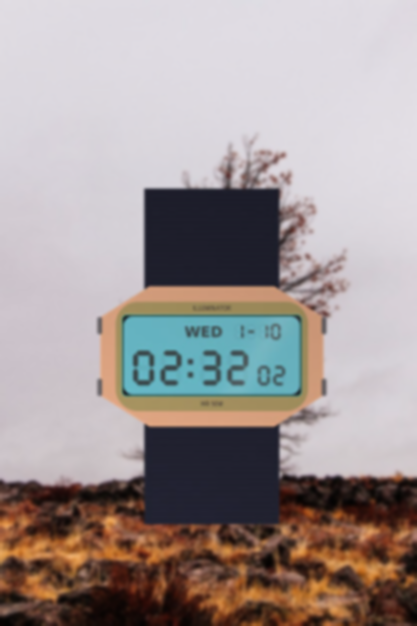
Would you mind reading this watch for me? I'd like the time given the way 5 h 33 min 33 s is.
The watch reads 2 h 32 min 02 s
